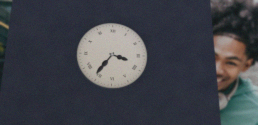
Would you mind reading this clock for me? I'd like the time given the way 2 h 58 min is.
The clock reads 3 h 36 min
